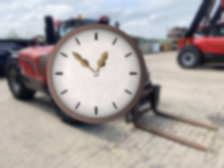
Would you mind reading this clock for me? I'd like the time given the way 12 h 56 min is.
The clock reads 12 h 52 min
